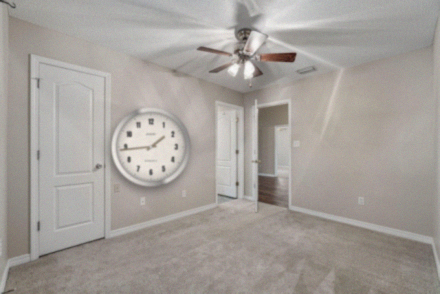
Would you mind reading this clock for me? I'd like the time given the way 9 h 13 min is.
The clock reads 1 h 44 min
